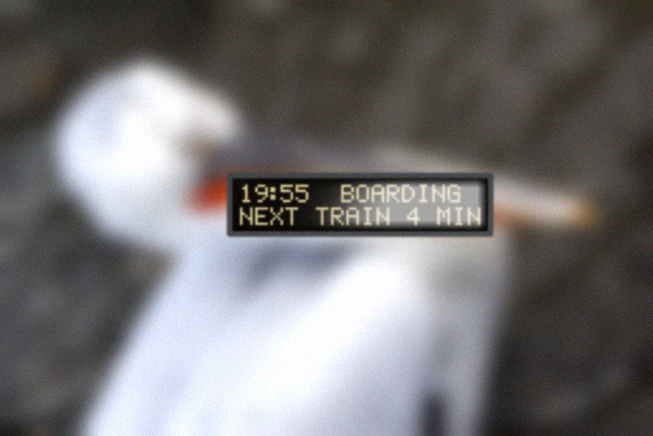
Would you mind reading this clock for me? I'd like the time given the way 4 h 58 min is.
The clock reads 19 h 55 min
